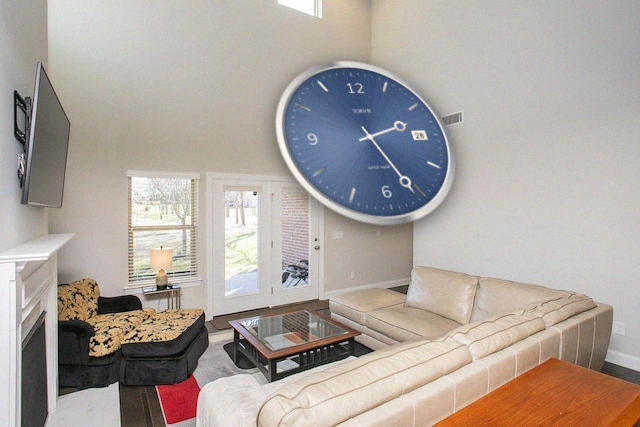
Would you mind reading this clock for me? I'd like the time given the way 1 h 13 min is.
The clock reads 2 h 26 min
